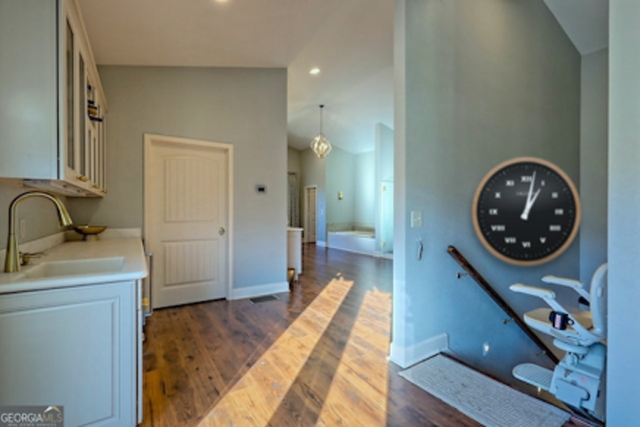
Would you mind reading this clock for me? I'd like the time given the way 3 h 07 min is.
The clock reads 1 h 02 min
